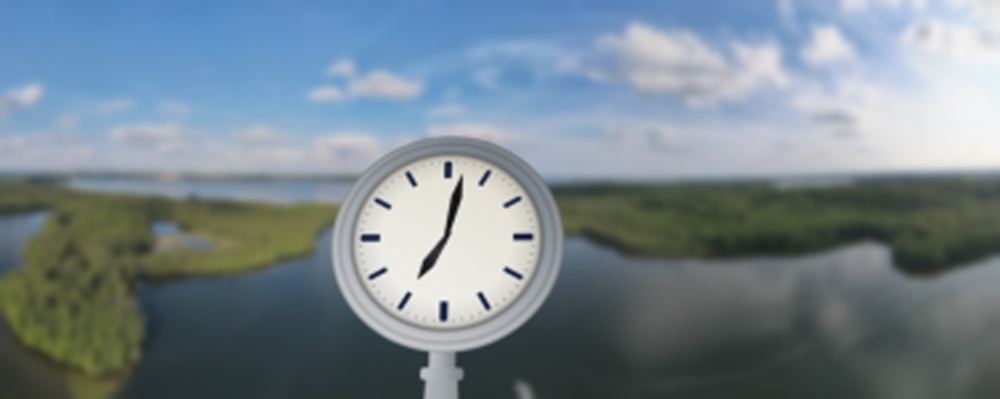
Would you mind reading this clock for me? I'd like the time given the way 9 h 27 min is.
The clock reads 7 h 02 min
